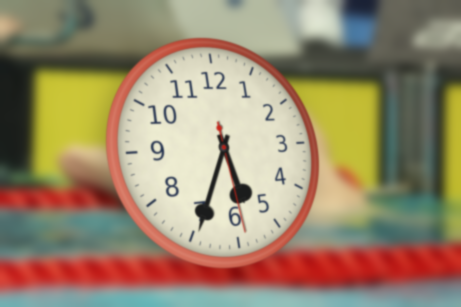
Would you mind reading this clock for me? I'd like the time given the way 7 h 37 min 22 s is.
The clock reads 5 h 34 min 29 s
